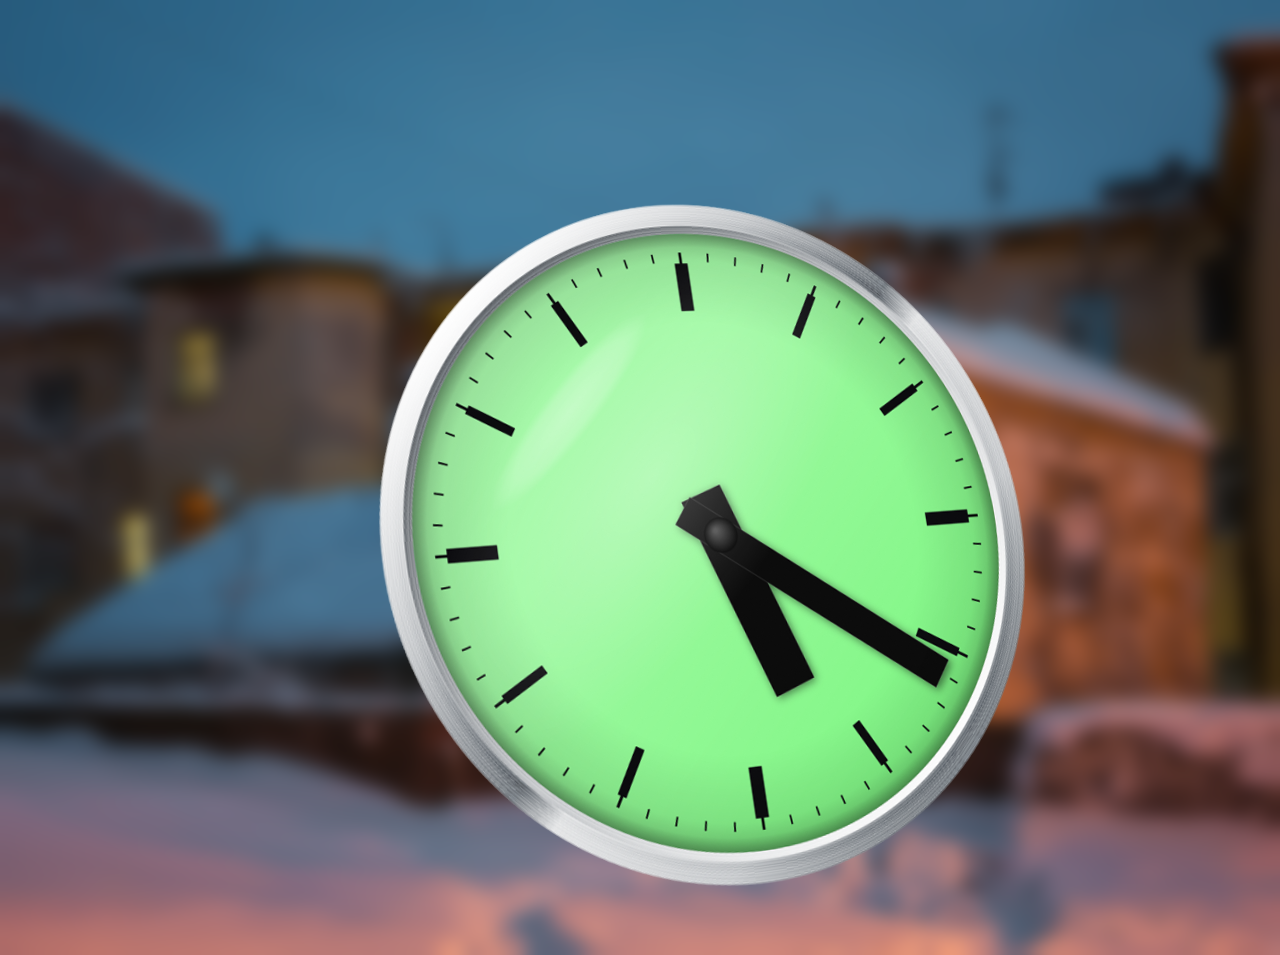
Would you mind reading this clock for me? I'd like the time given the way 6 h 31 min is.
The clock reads 5 h 21 min
